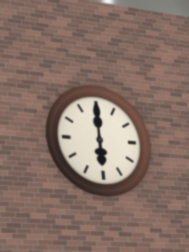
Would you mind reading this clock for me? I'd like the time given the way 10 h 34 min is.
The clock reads 6 h 00 min
